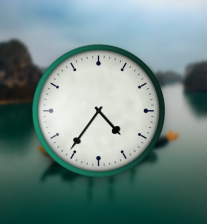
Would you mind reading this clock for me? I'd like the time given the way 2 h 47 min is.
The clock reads 4 h 36 min
